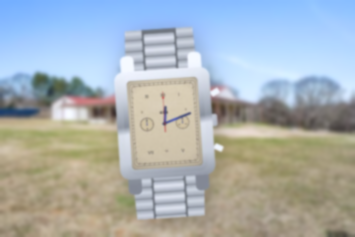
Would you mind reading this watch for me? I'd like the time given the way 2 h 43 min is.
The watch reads 12 h 12 min
